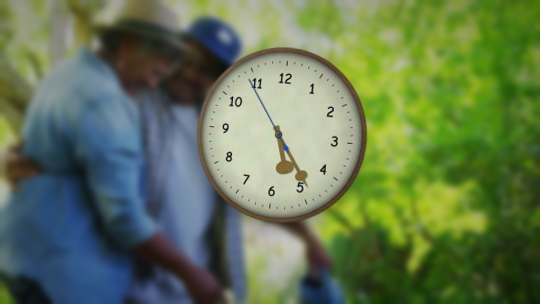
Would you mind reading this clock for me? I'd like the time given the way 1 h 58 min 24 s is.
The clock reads 5 h 23 min 54 s
